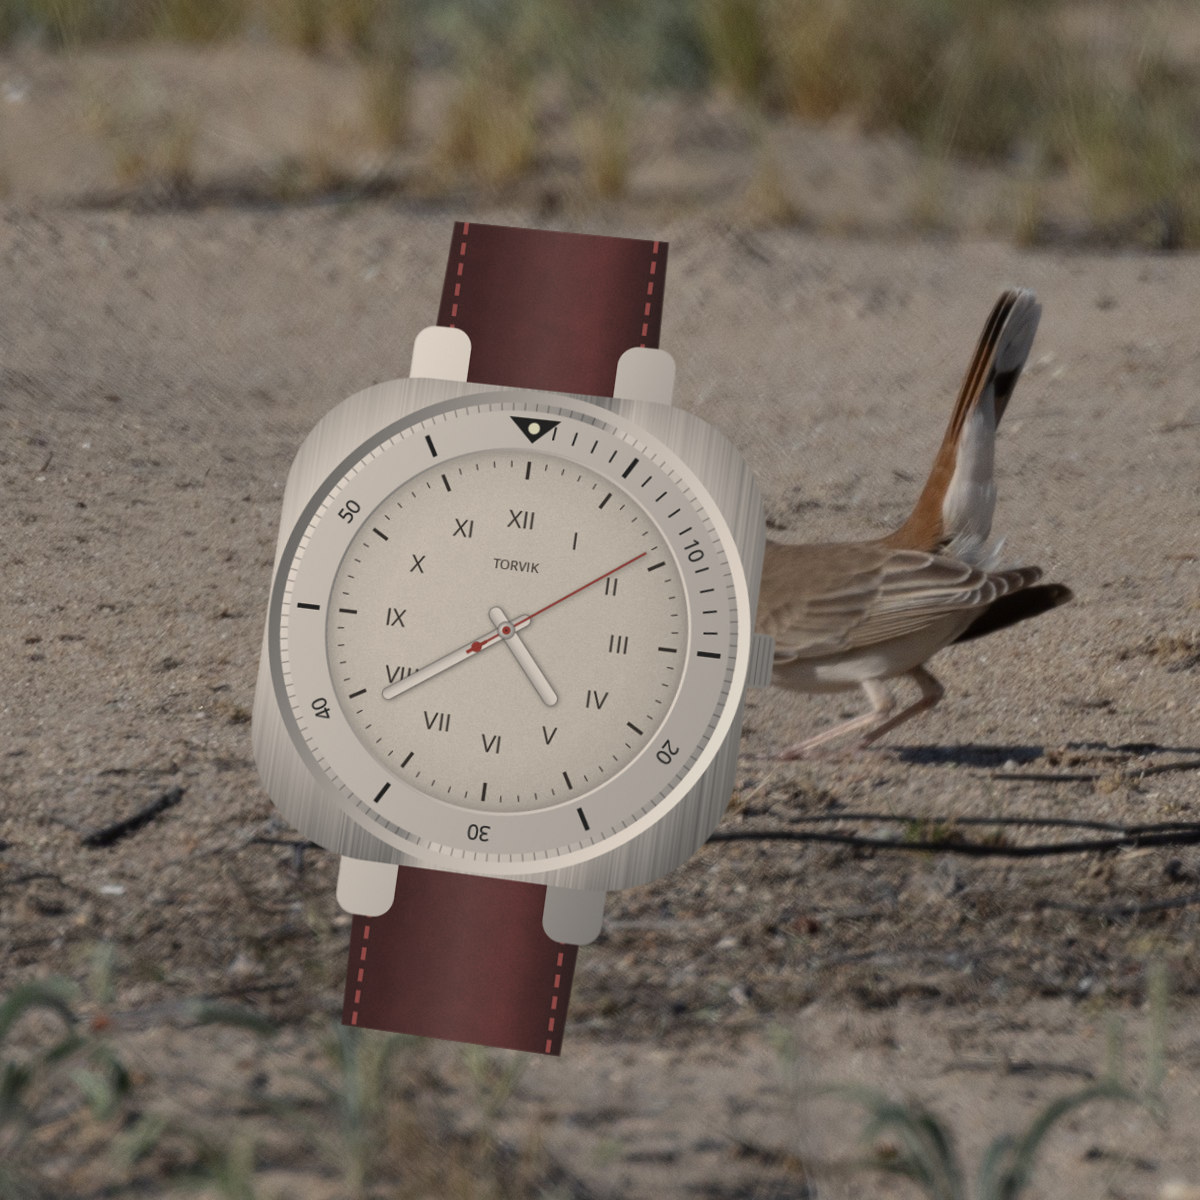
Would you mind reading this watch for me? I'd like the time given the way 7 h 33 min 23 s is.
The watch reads 4 h 39 min 09 s
